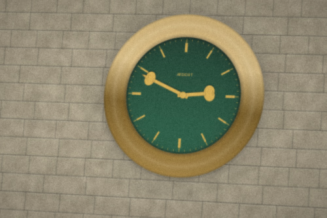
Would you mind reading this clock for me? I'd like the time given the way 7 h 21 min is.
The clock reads 2 h 49 min
